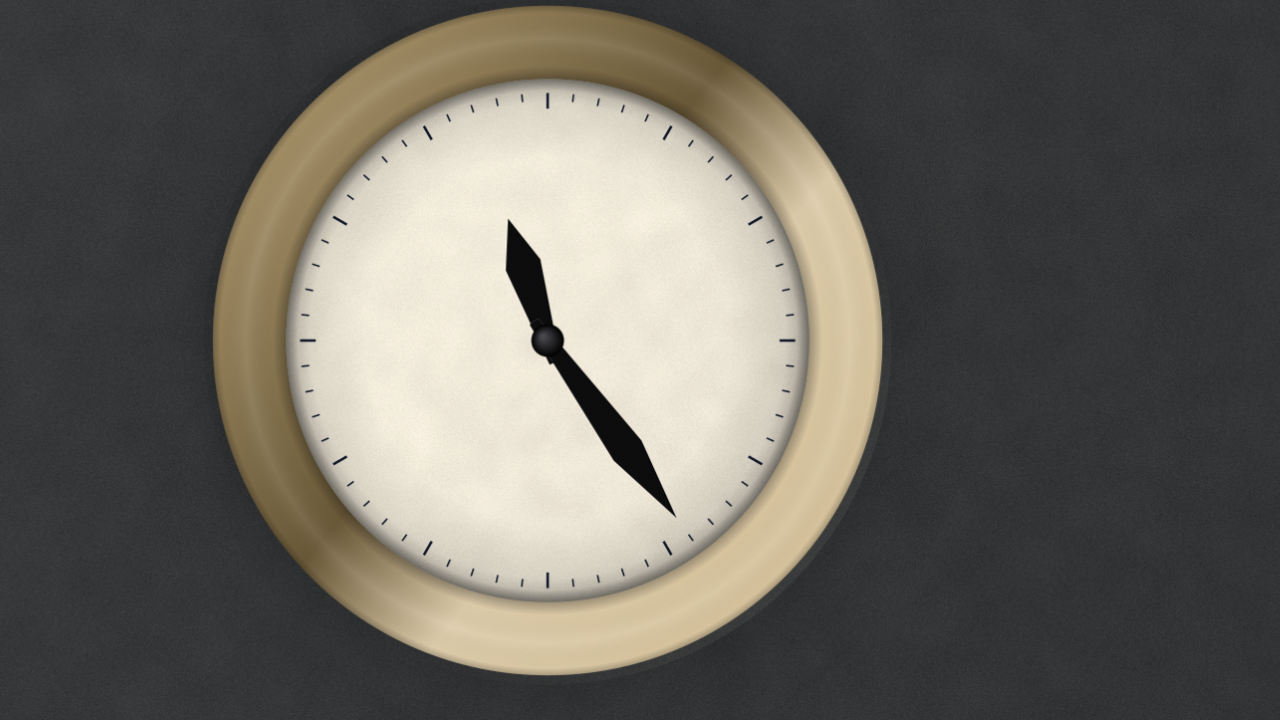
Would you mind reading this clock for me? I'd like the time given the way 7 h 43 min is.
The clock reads 11 h 24 min
